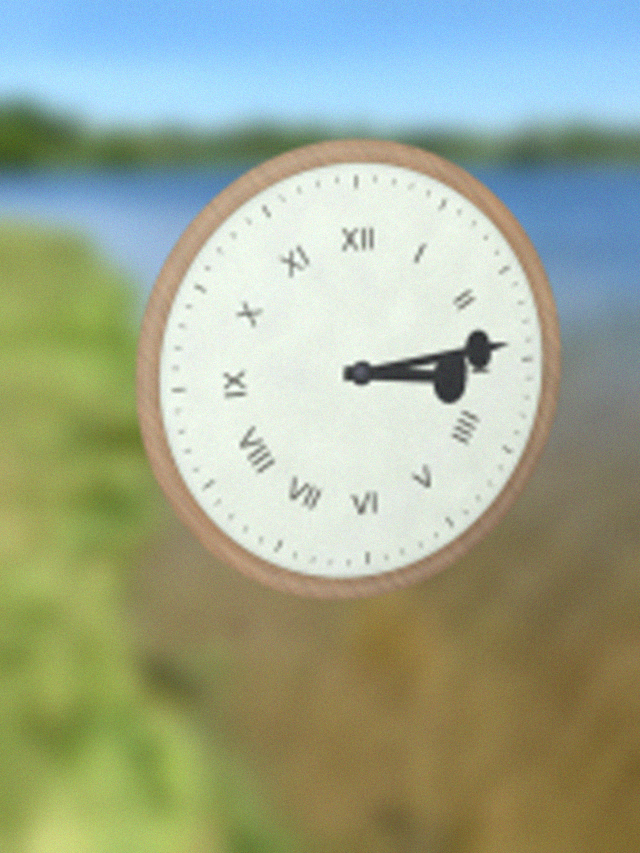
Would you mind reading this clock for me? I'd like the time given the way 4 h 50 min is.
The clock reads 3 h 14 min
